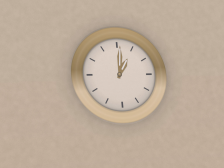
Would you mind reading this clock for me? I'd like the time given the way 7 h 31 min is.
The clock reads 1 h 01 min
